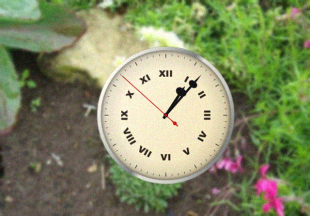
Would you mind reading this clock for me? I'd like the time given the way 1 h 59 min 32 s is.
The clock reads 1 h 06 min 52 s
